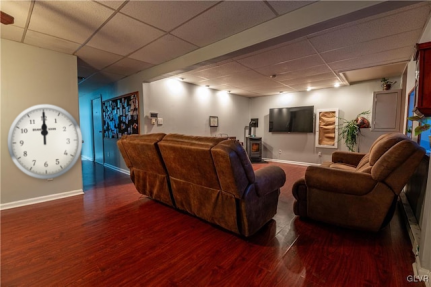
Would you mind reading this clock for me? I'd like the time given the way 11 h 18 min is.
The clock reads 12 h 00 min
